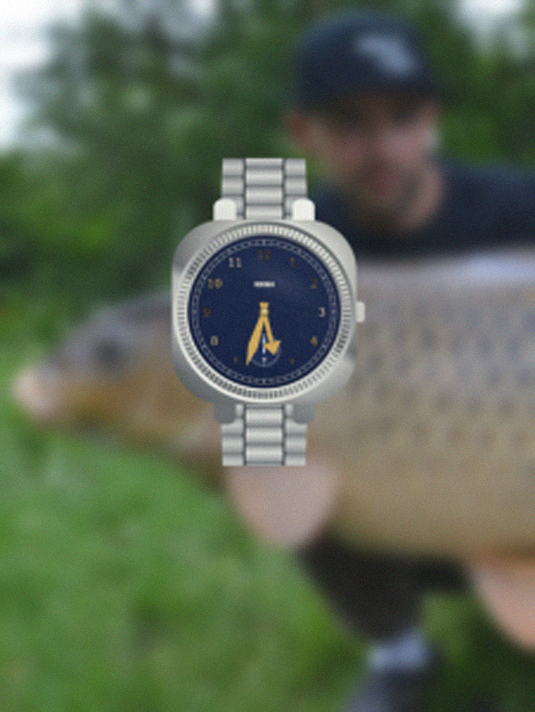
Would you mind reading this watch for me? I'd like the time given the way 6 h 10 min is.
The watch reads 5 h 33 min
